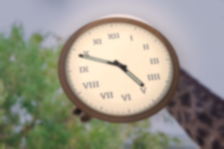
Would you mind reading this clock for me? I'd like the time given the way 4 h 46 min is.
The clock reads 4 h 49 min
